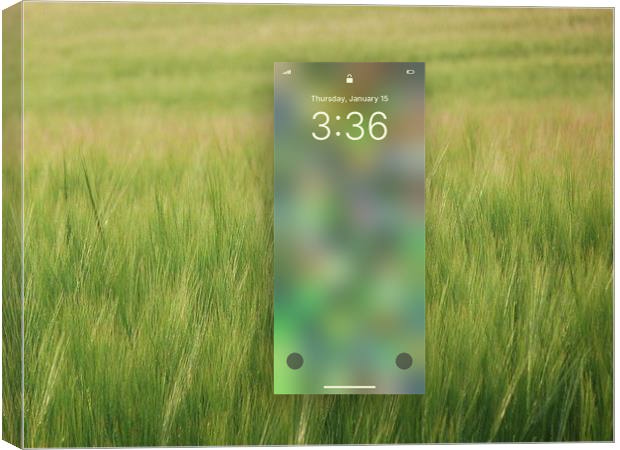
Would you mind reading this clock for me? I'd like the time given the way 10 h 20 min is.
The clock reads 3 h 36 min
